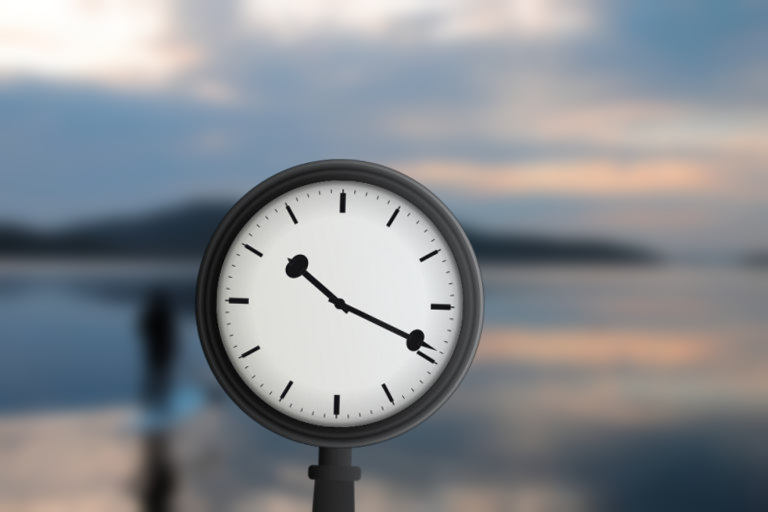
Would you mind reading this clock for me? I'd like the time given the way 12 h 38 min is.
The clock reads 10 h 19 min
